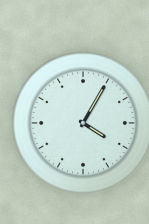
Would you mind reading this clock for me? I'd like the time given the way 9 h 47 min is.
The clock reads 4 h 05 min
